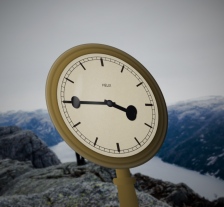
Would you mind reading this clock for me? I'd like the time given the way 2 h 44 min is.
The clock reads 3 h 45 min
